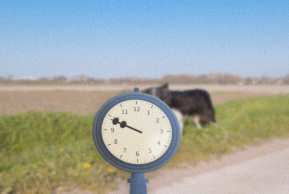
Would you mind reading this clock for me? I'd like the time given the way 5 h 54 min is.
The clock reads 9 h 49 min
